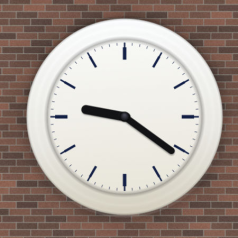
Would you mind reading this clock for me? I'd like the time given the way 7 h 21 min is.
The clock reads 9 h 21 min
